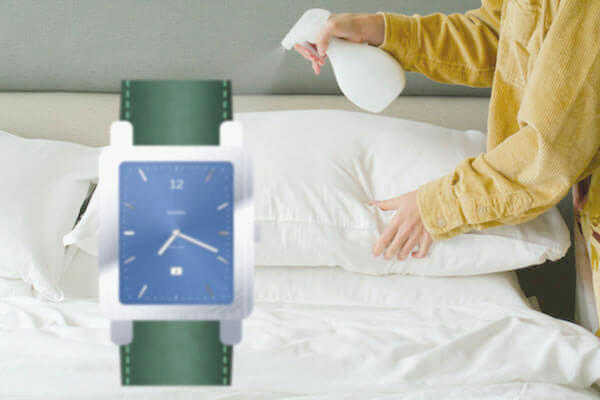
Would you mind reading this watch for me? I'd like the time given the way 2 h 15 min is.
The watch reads 7 h 19 min
